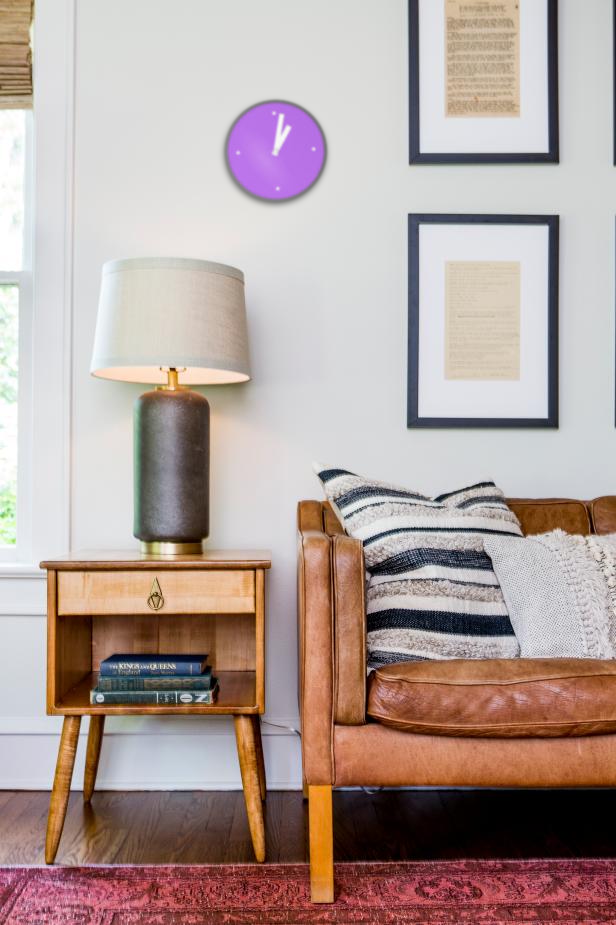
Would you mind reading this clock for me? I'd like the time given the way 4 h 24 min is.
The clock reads 1 h 02 min
